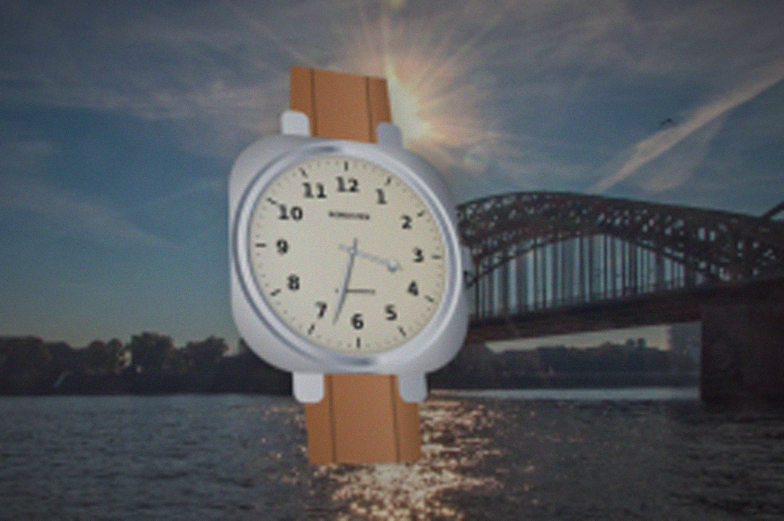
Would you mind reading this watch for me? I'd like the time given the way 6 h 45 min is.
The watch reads 3 h 33 min
